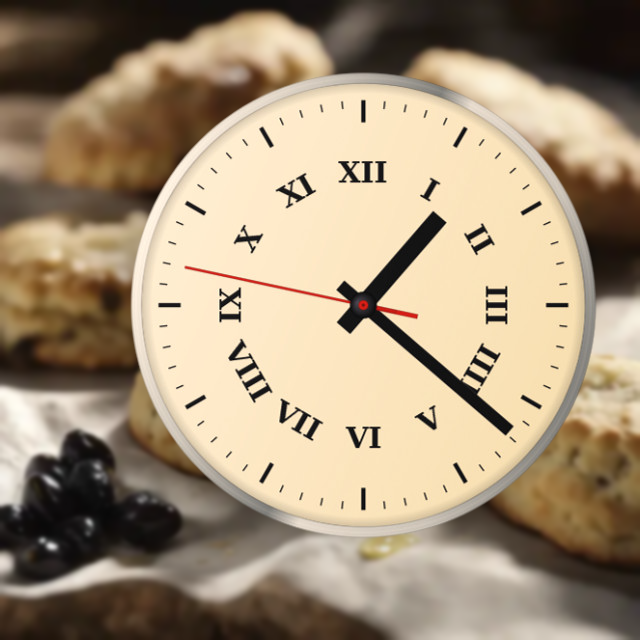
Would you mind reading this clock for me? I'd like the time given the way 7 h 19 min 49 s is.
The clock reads 1 h 21 min 47 s
